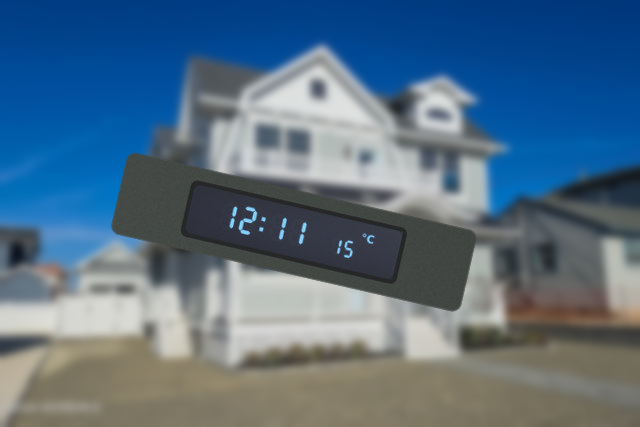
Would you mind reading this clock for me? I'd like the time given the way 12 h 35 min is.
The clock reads 12 h 11 min
